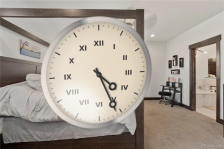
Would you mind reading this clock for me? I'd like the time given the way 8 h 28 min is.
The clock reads 4 h 26 min
